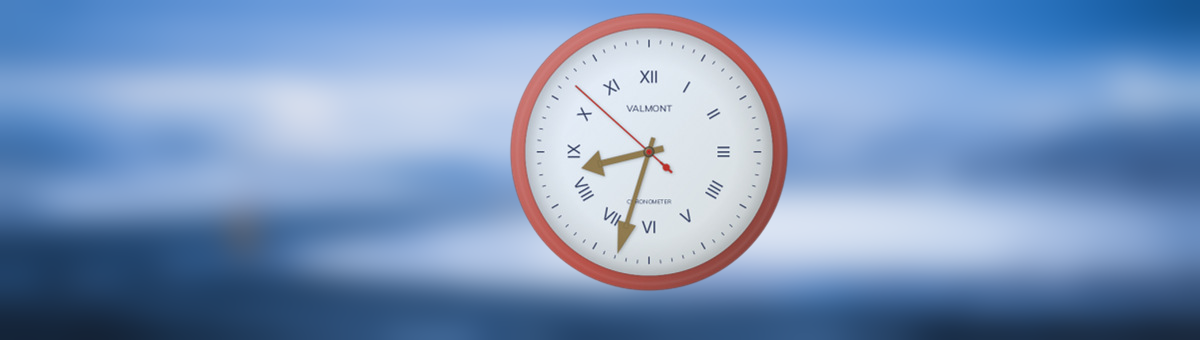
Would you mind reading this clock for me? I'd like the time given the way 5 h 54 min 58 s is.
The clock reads 8 h 32 min 52 s
